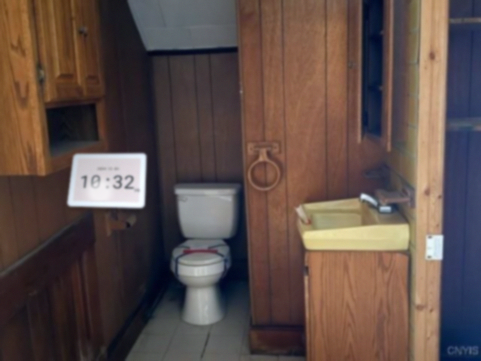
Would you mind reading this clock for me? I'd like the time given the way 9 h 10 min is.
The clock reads 10 h 32 min
